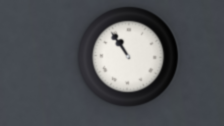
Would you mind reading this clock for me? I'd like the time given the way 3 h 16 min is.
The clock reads 10 h 54 min
